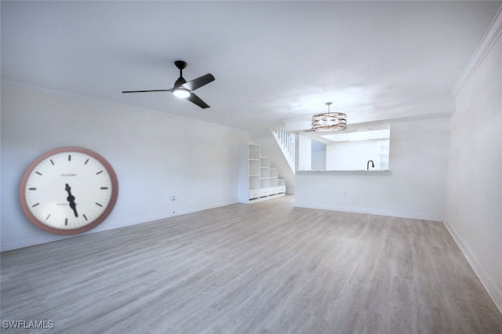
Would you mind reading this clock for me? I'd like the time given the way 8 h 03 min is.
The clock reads 5 h 27 min
